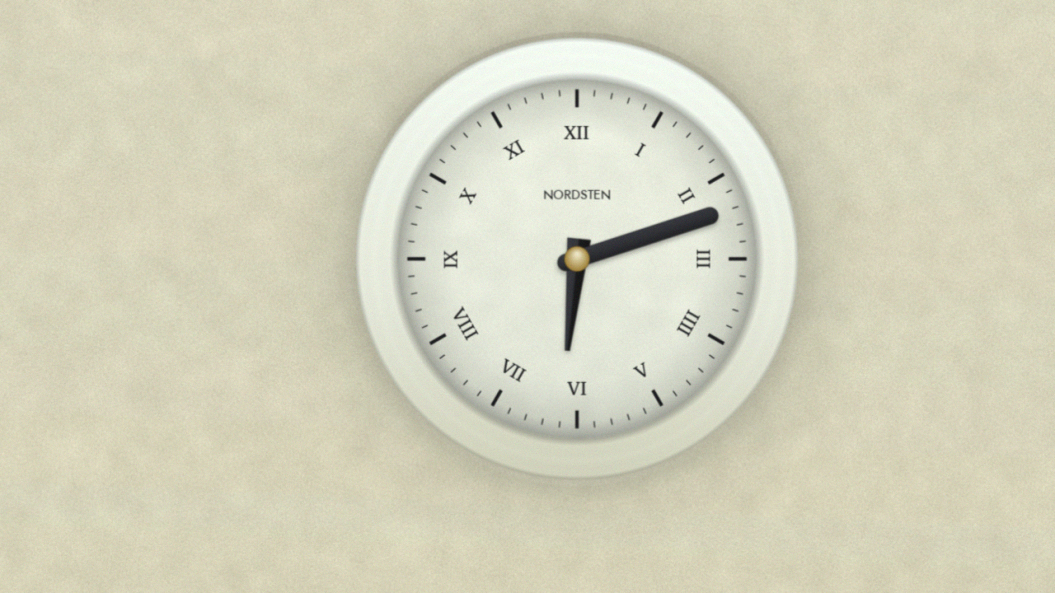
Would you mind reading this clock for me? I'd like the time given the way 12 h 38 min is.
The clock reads 6 h 12 min
